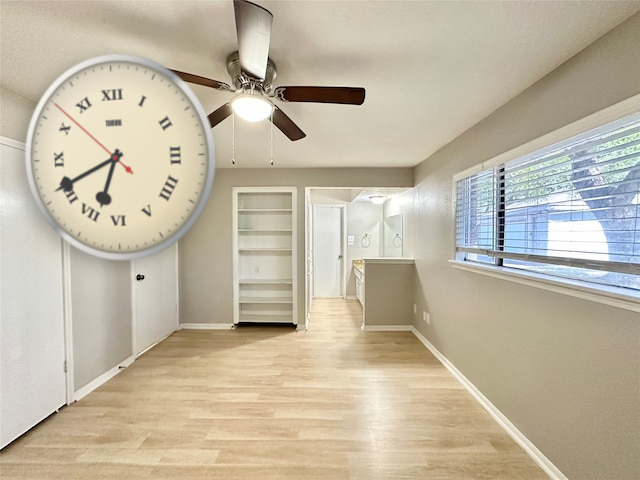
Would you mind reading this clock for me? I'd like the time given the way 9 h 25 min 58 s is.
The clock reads 6 h 40 min 52 s
